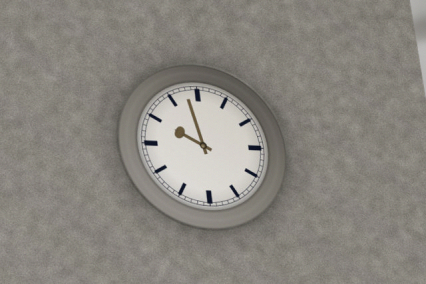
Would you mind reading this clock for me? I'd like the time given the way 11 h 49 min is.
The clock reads 9 h 58 min
